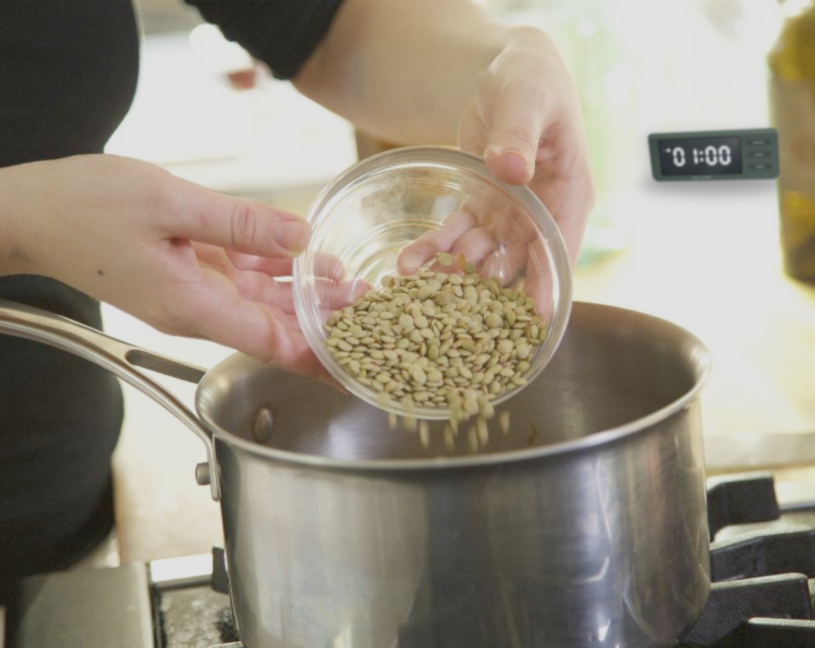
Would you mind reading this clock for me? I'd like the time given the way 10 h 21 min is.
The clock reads 1 h 00 min
